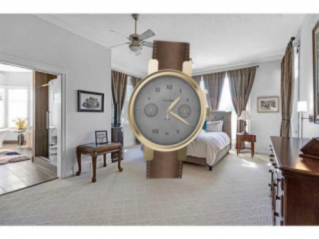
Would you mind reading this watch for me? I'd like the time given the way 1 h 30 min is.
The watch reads 1 h 20 min
